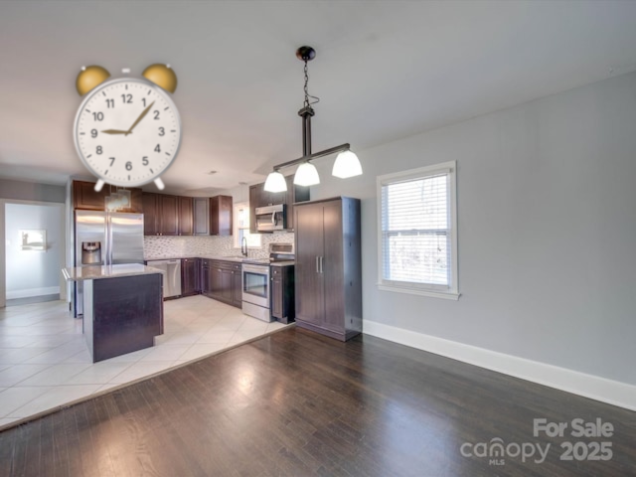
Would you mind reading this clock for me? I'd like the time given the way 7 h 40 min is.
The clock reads 9 h 07 min
